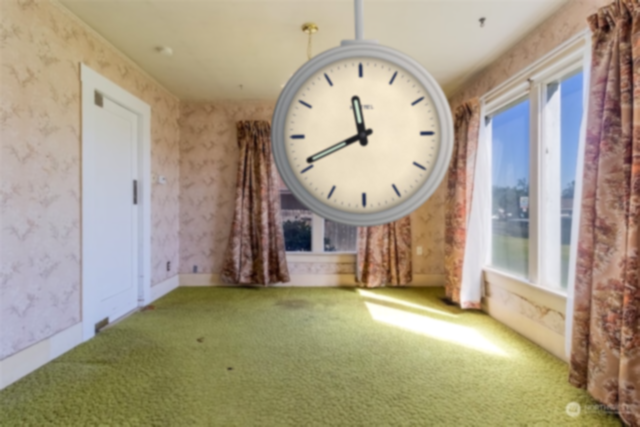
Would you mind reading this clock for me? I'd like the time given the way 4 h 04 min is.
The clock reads 11 h 41 min
